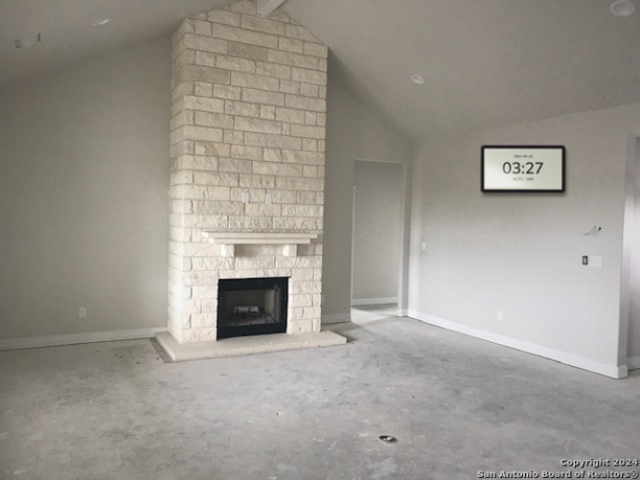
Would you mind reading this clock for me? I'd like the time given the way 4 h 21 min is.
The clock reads 3 h 27 min
